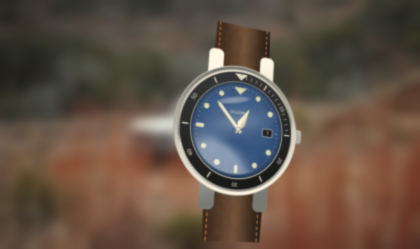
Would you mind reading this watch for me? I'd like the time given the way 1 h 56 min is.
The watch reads 12 h 53 min
